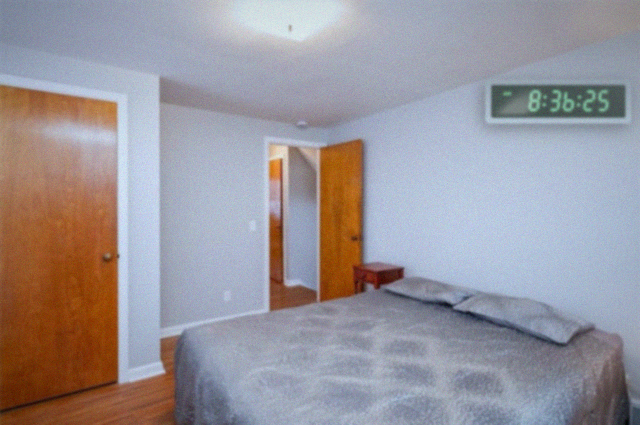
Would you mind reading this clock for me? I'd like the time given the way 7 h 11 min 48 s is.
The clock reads 8 h 36 min 25 s
